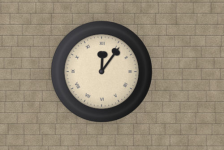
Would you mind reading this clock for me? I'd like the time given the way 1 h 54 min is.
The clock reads 12 h 06 min
